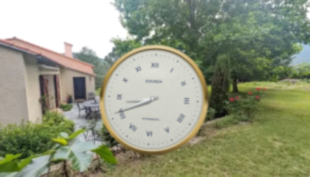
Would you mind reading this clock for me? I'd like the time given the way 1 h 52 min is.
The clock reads 8 h 41 min
